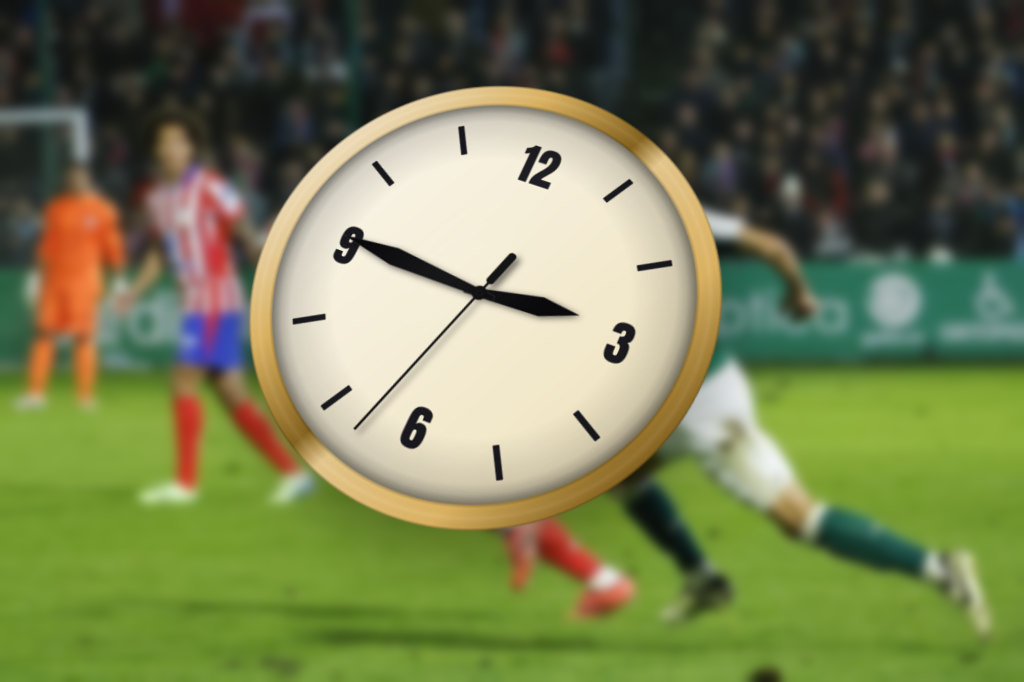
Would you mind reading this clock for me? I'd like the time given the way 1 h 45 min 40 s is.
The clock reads 2 h 45 min 33 s
